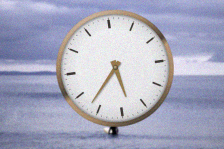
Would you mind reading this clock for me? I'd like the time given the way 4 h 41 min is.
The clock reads 5 h 37 min
